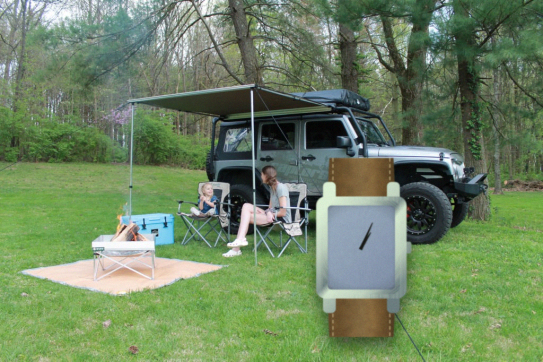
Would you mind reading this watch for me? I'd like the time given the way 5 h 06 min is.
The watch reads 1 h 04 min
